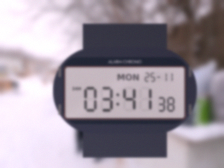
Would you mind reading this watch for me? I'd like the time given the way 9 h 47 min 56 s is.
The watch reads 3 h 41 min 38 s
